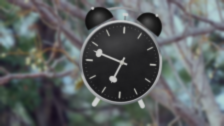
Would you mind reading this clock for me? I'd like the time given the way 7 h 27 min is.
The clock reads 6 h 48 min
